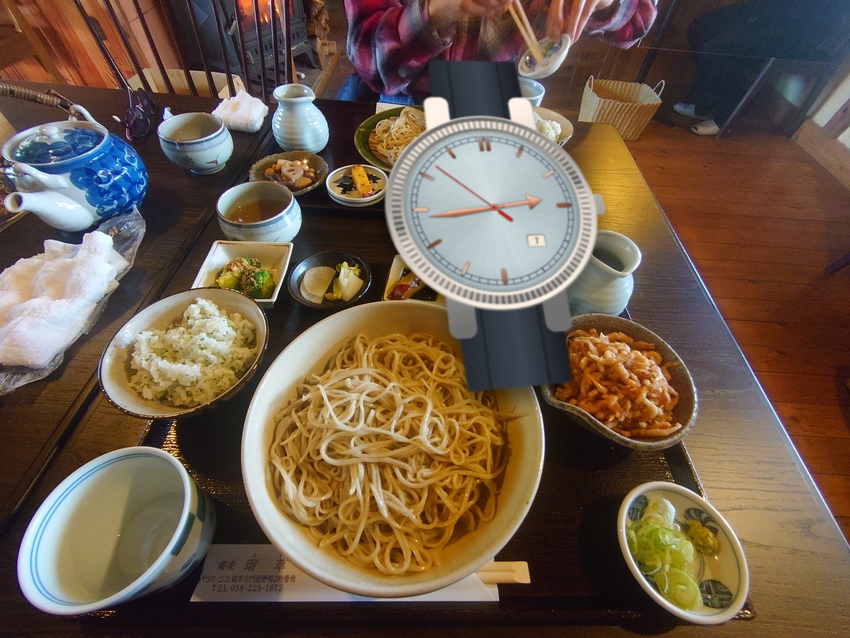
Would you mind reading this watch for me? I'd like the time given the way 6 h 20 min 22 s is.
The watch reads 2 h 43 min 52 s
